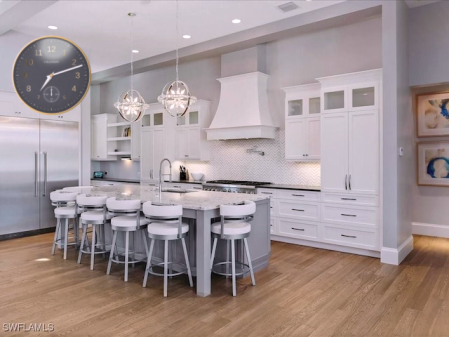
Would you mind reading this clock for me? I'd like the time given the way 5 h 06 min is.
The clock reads 7 h 12 min
